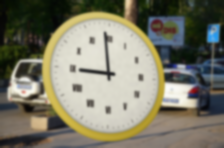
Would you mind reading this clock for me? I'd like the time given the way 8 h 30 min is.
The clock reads 8 h 59 min
